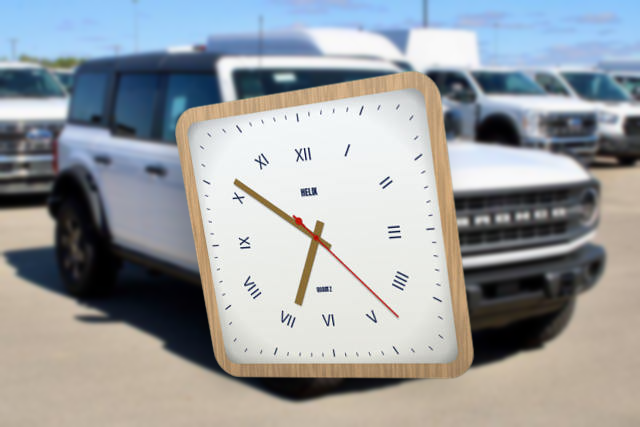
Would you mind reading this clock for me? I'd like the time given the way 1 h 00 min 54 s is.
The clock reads 6 h 51 min 23 s
